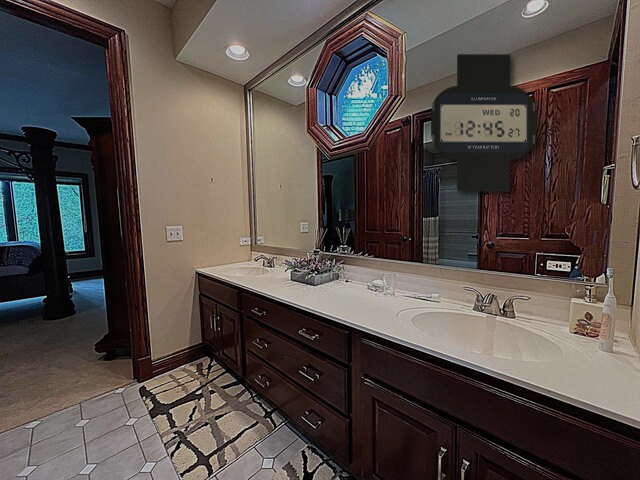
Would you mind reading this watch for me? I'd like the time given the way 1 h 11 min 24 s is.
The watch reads 12 h 45 min 27 s
